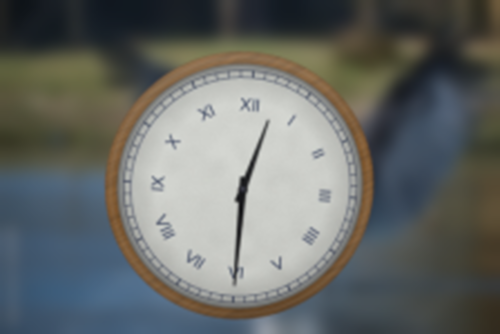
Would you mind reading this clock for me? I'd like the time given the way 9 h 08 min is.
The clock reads 12 h 30 min
